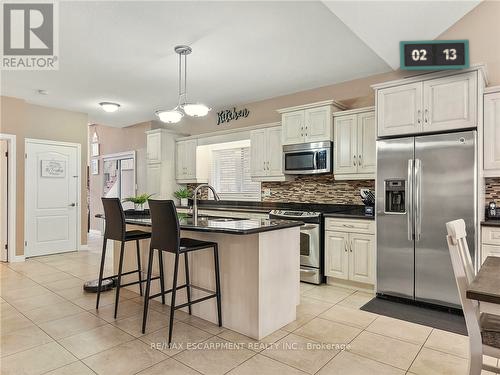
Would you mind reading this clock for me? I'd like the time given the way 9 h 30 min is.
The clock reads 2 h 13 min
